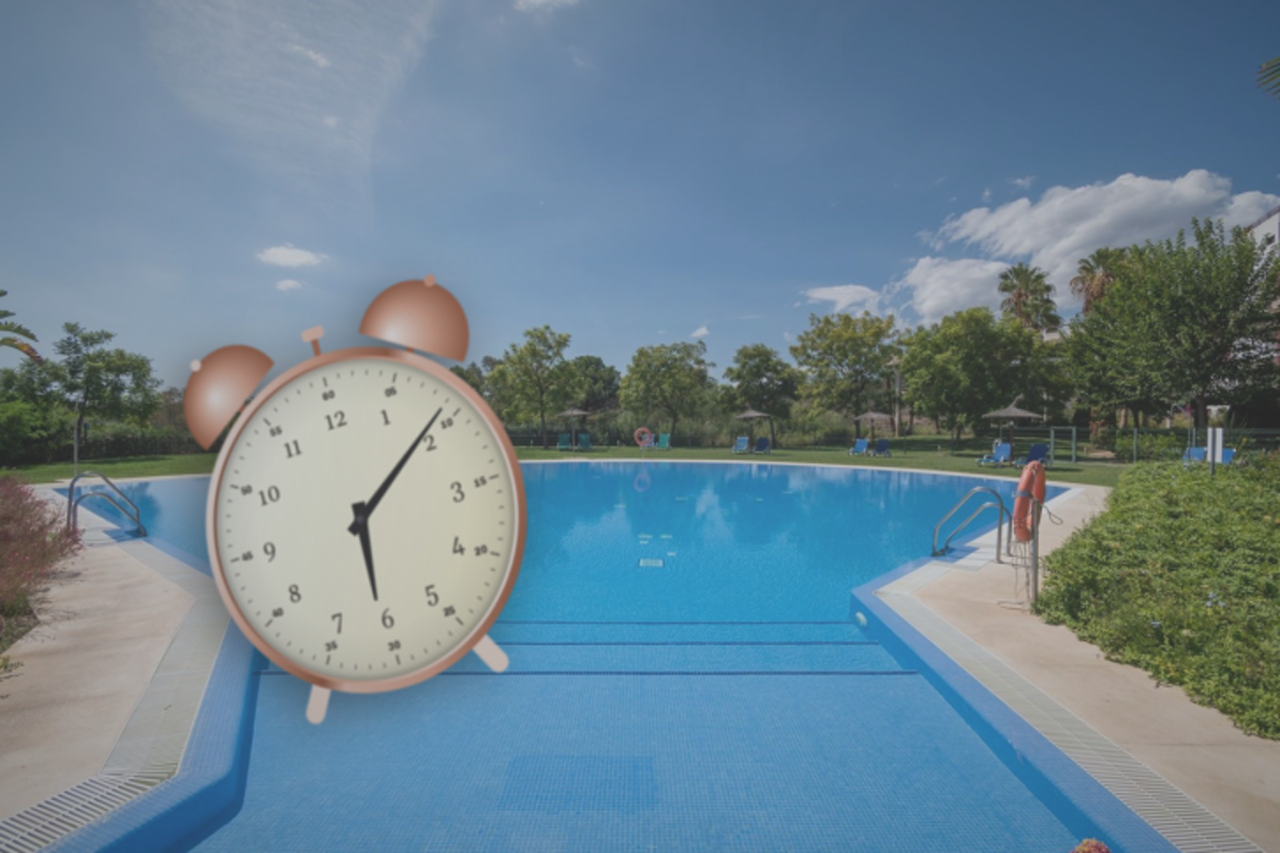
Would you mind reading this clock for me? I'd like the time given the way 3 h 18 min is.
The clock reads 6 h 09 min
